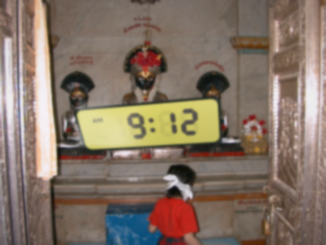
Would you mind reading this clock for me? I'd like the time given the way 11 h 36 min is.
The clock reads 9 h 12 min
